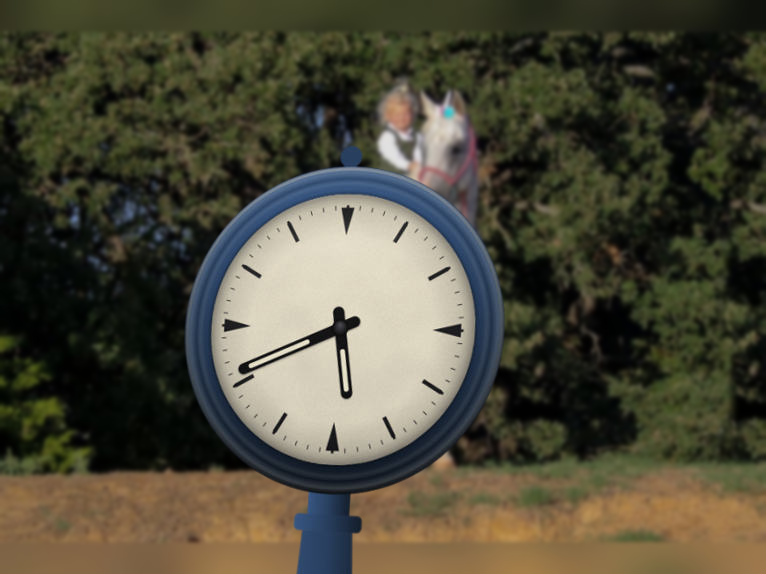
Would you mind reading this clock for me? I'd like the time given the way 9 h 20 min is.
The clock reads 5 h 41 min
